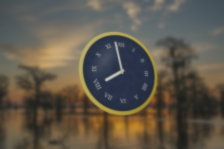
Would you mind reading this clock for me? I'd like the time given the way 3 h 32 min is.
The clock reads 7 h 58 min
